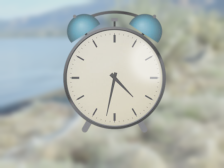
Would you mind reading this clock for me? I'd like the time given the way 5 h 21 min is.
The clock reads 4 h 32 min
